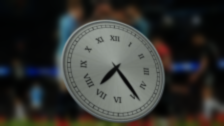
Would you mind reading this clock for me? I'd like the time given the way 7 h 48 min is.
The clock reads 7 h 24 min
